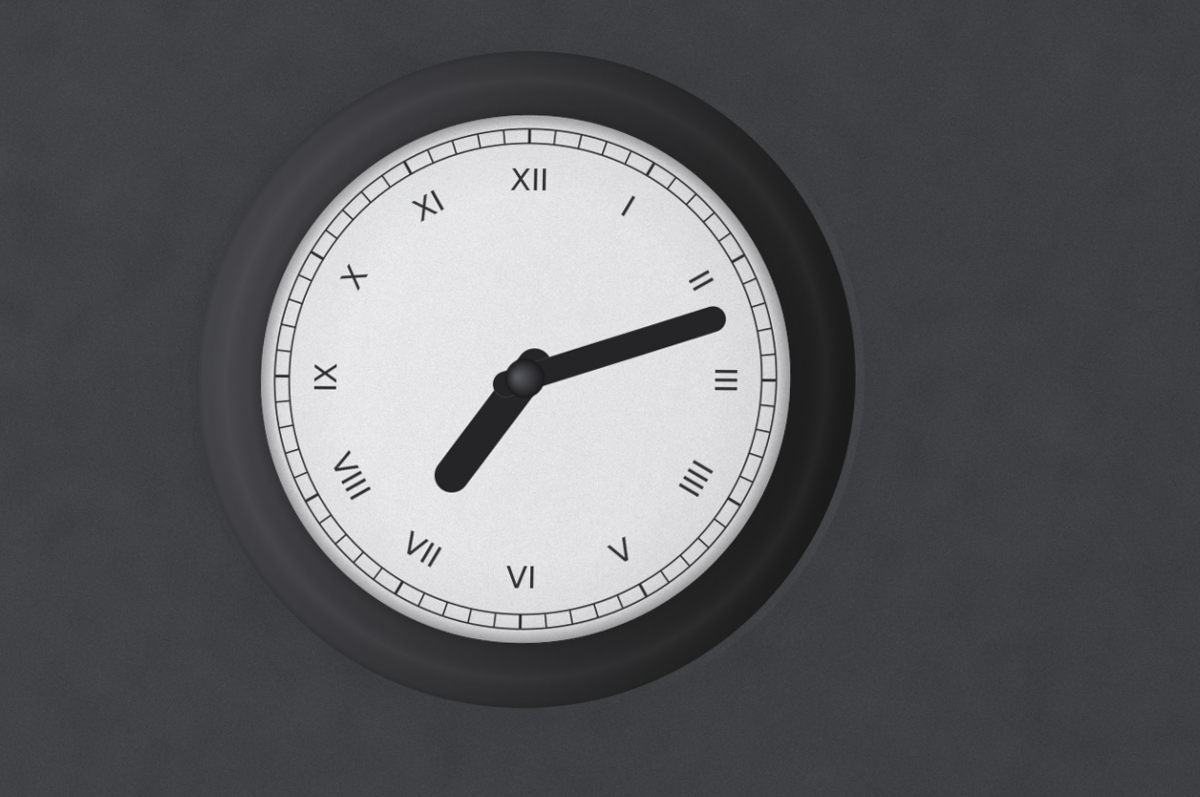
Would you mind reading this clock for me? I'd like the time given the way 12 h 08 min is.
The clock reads 7 h 12 min
